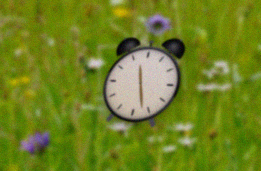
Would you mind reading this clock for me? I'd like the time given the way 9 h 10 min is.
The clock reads 11 h 27 min
